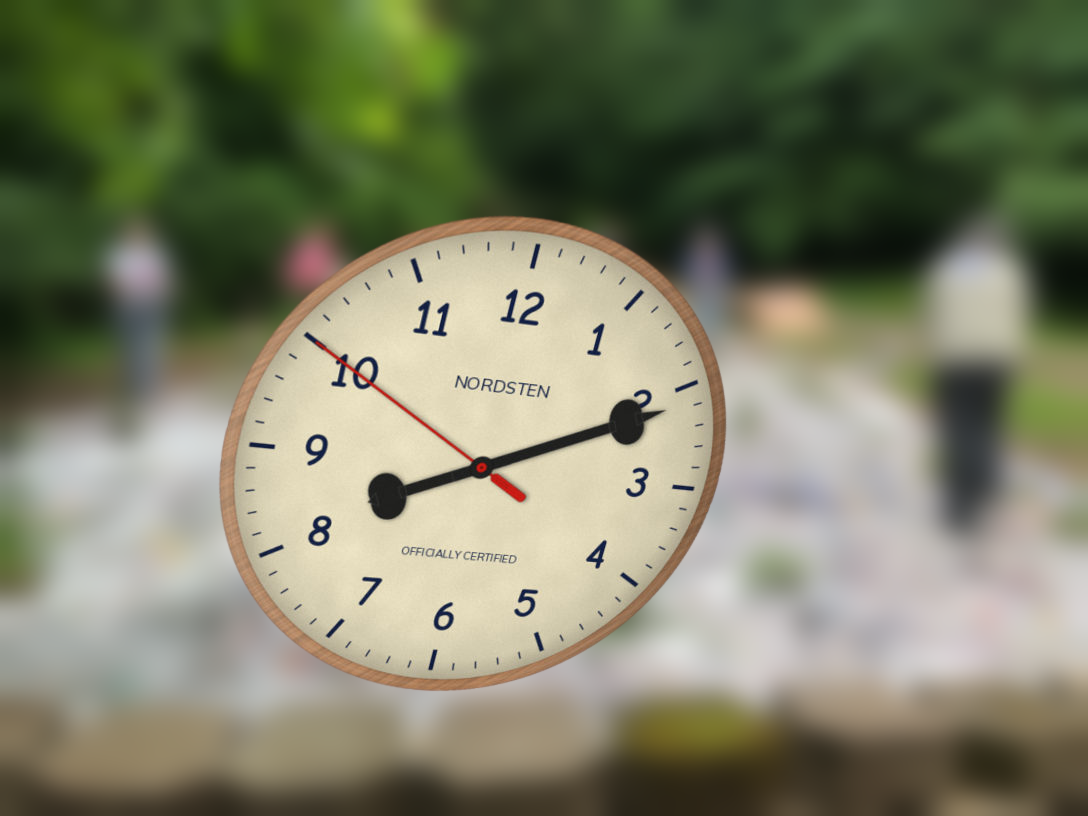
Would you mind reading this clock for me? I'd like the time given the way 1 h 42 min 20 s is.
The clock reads 8 h 10 min 50 s
